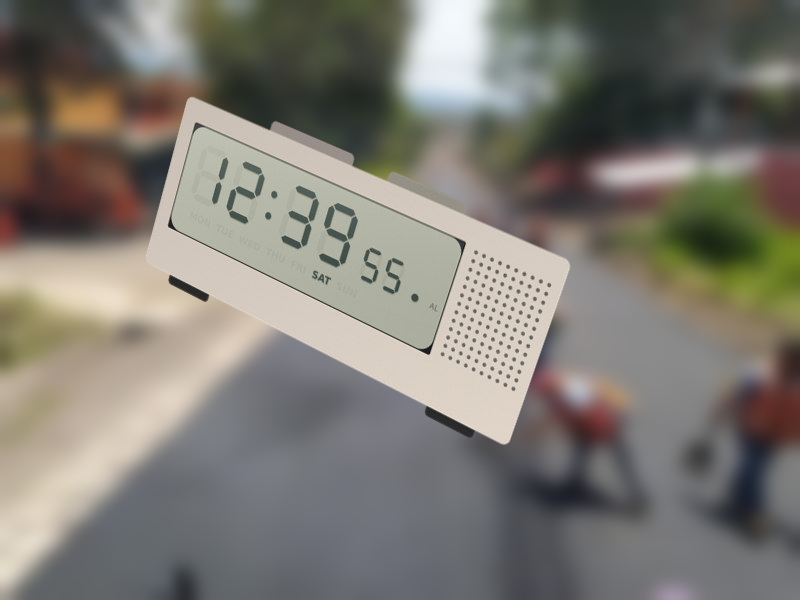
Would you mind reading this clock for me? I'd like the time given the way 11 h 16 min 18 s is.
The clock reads 12 h 39 min 55 s
